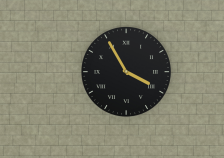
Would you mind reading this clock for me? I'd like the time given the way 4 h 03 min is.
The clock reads 3 h 55 min
